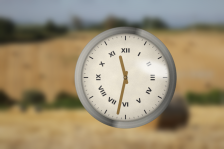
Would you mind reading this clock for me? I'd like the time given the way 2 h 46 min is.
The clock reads 11 h 32 min
